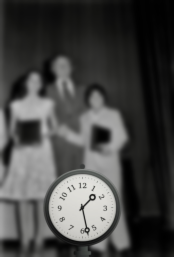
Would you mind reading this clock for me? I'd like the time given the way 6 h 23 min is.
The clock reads 1 h 28 min
